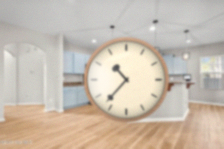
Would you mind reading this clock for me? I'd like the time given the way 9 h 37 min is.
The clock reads 10 h 37 min
